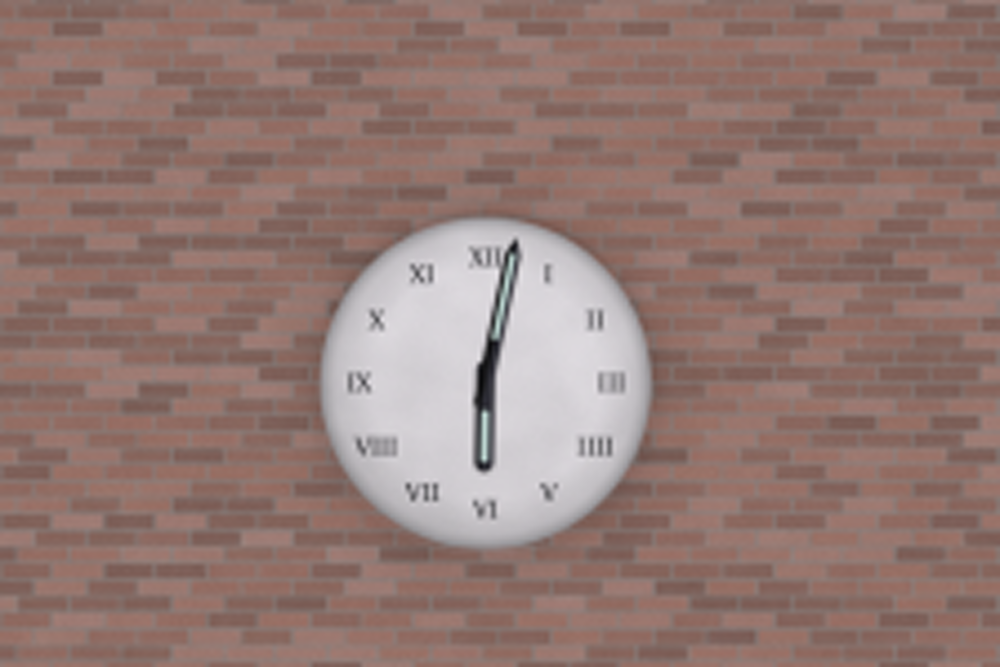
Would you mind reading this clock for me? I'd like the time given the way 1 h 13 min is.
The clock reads 6 h 02 min
